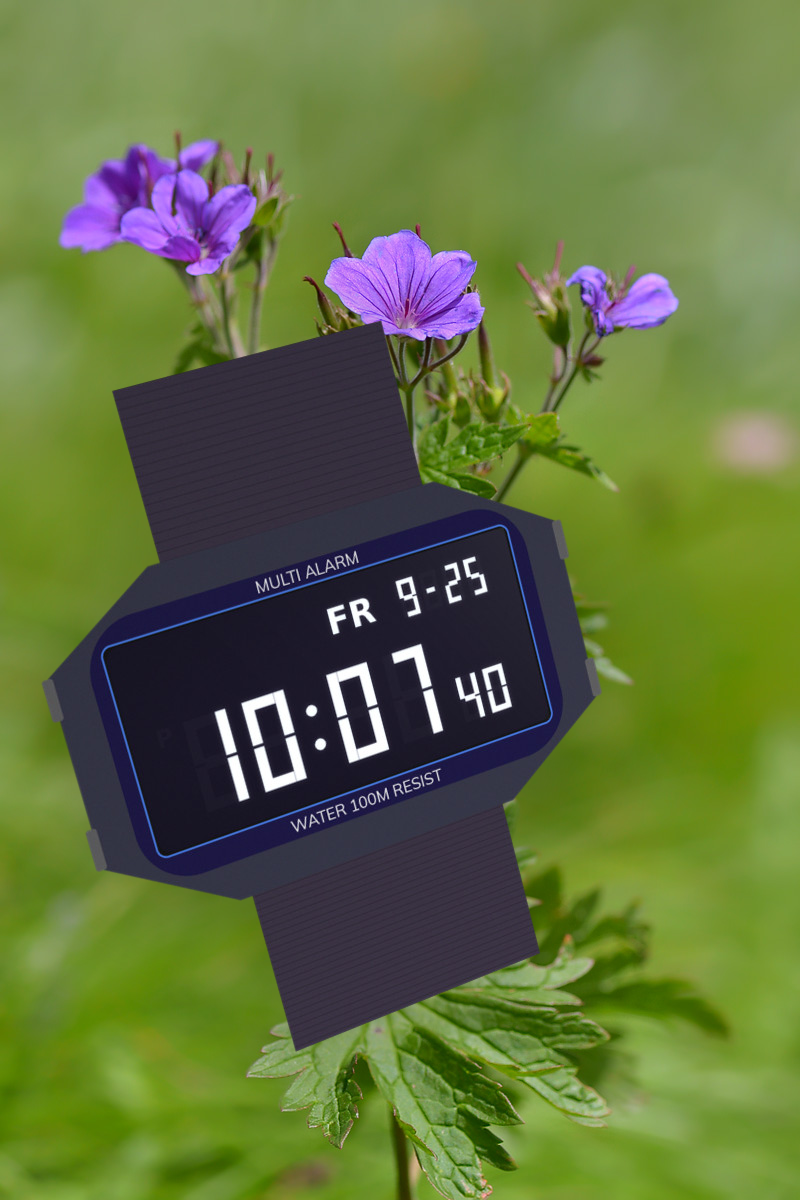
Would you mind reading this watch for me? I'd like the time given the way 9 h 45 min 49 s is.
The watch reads 10 h 07 min 40 s
